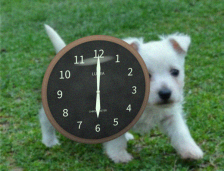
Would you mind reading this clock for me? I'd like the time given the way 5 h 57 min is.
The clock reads 6 h 00 min
